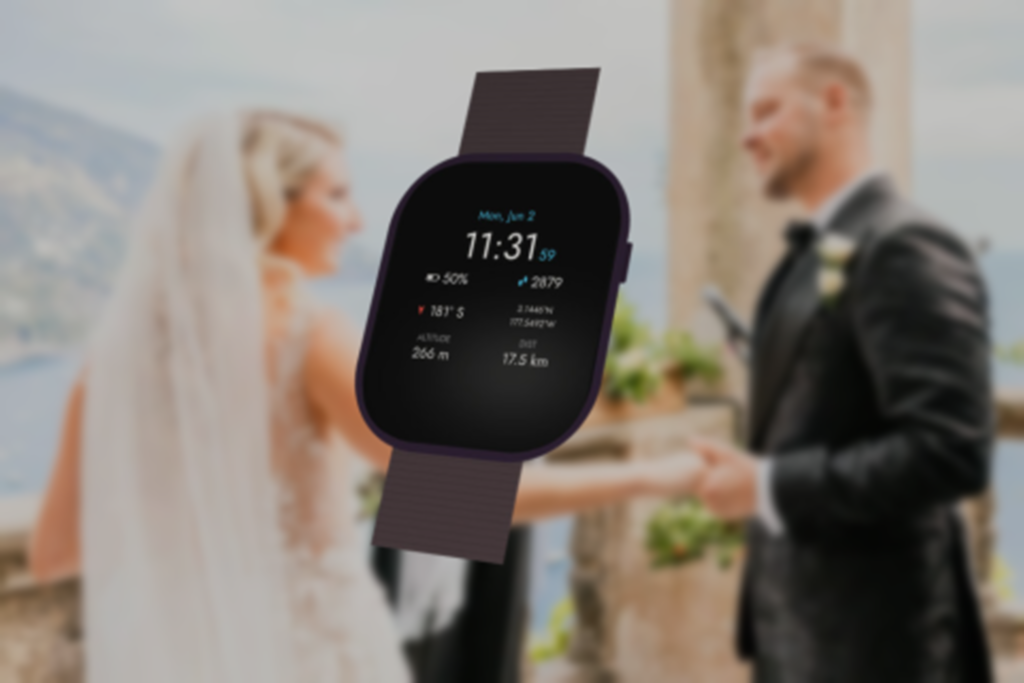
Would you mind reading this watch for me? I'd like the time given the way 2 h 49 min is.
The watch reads 11 h 31 min
